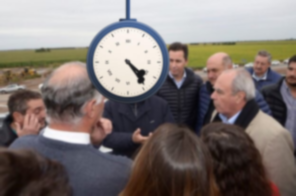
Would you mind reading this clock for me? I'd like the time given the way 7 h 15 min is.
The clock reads 4 h 24 min
